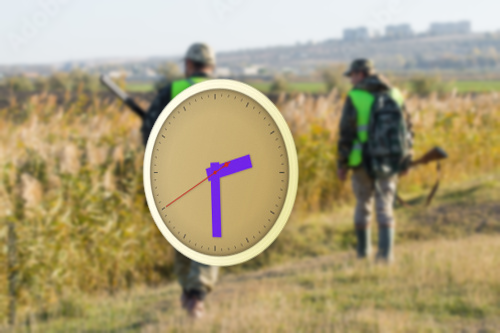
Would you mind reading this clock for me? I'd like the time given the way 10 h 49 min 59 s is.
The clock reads 2 h 29 min 40 s
